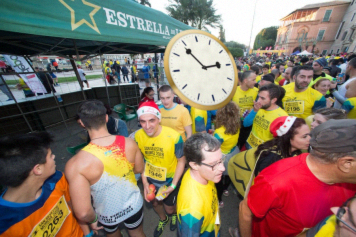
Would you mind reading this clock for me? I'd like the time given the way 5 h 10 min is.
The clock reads 2 h 54 min
